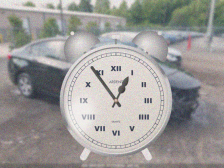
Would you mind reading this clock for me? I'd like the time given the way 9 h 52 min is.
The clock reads 12 h 54 min
